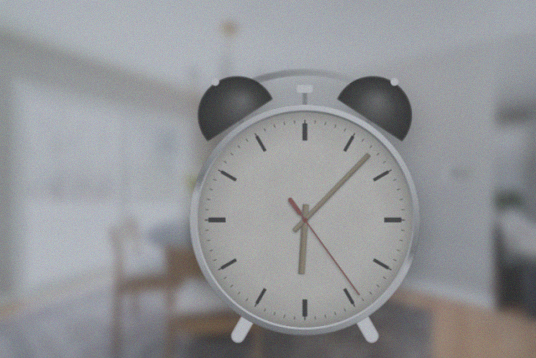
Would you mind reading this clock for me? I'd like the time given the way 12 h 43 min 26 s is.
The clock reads 6 h 07 min 24 s
